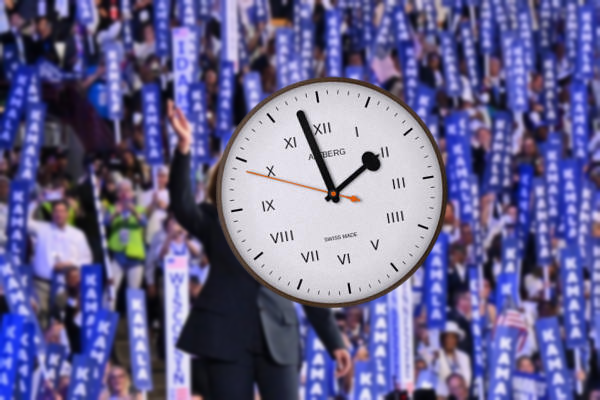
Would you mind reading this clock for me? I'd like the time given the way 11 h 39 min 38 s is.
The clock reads 1 h 57 min 49 s
